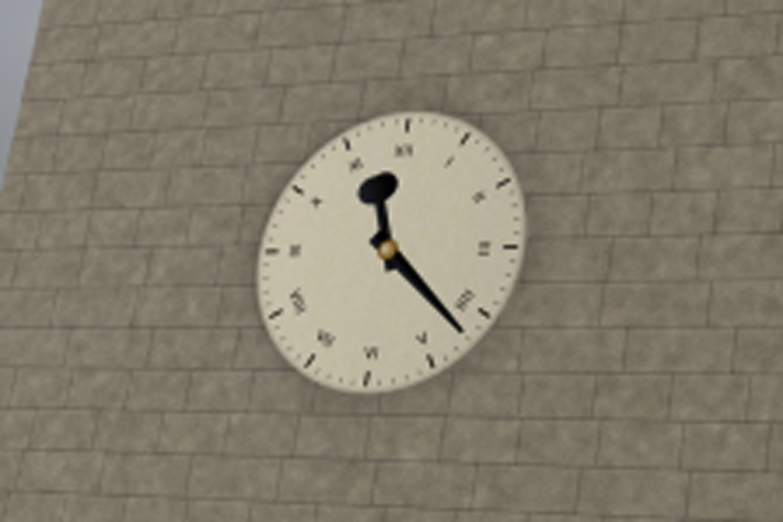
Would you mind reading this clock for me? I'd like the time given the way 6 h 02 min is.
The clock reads 11 h 22 min
